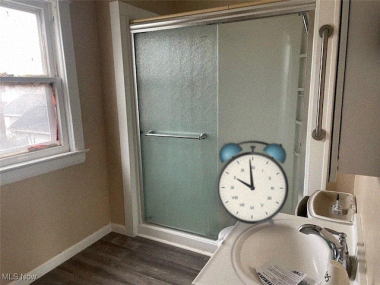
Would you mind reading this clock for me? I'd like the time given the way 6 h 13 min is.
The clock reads 9 h 59 min
